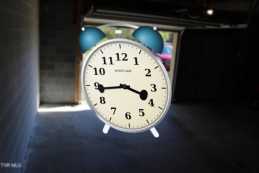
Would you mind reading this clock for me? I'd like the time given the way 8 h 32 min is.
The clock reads 3 h 44 min
